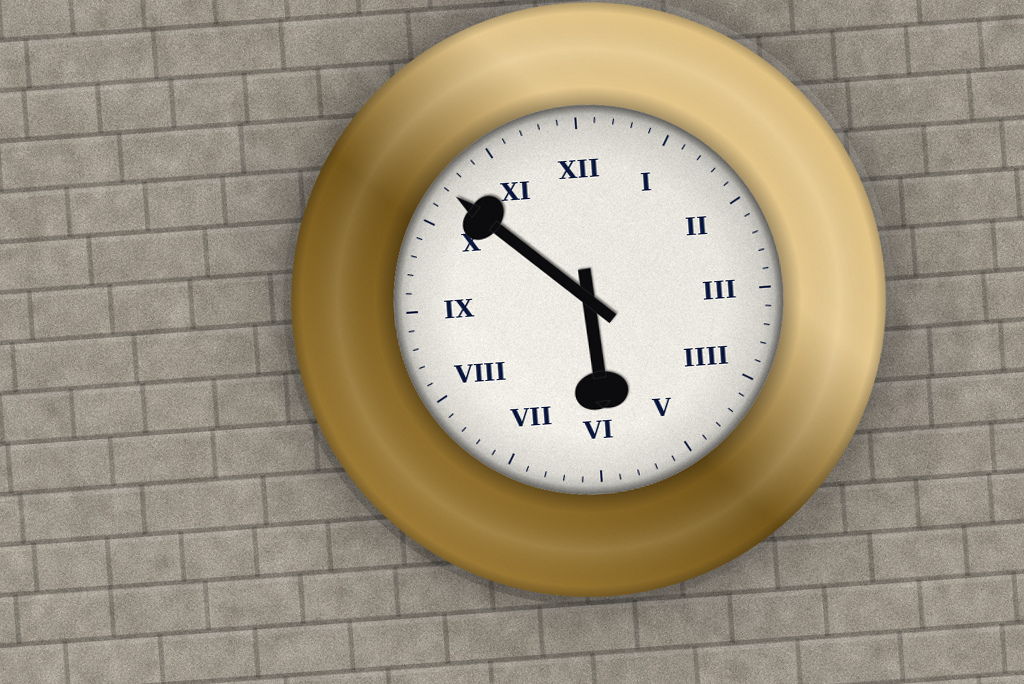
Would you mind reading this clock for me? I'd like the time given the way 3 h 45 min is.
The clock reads 5 h 52 min
